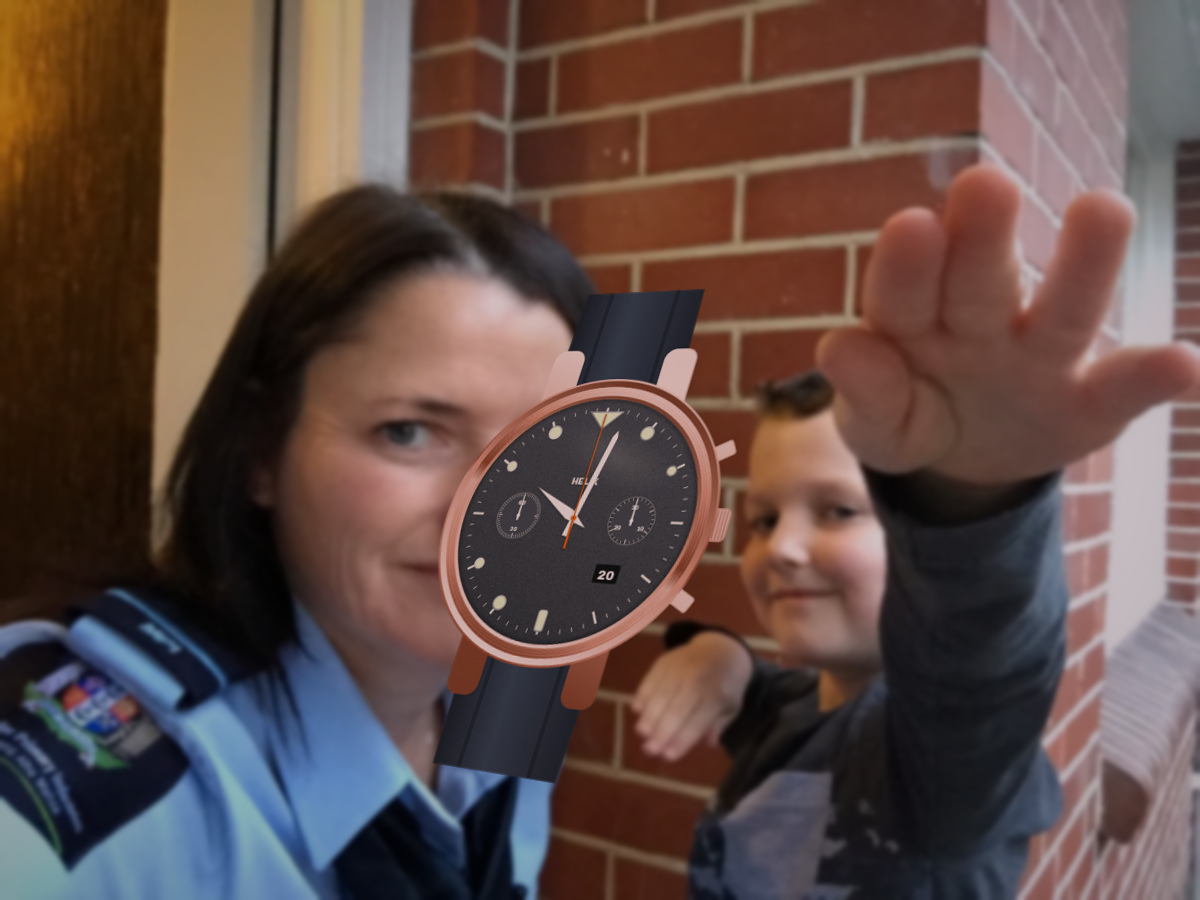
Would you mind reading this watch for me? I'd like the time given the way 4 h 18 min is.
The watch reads 10 h 02 min
